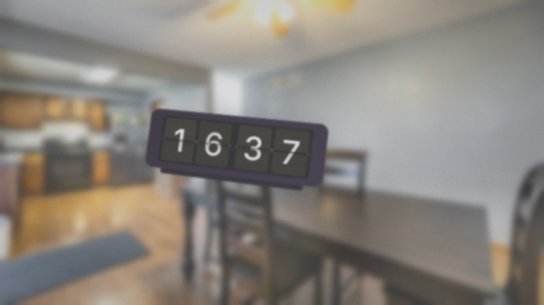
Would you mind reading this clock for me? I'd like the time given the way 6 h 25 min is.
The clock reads 16 h 37 min
